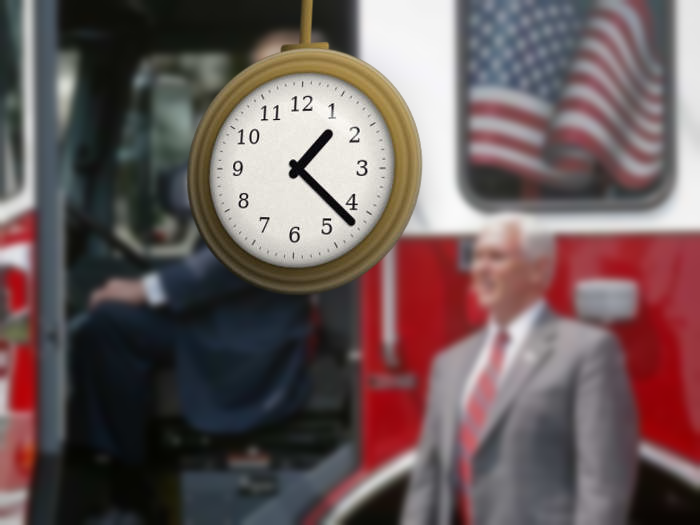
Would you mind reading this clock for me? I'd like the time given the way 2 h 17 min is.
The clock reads 1 h 22 min
